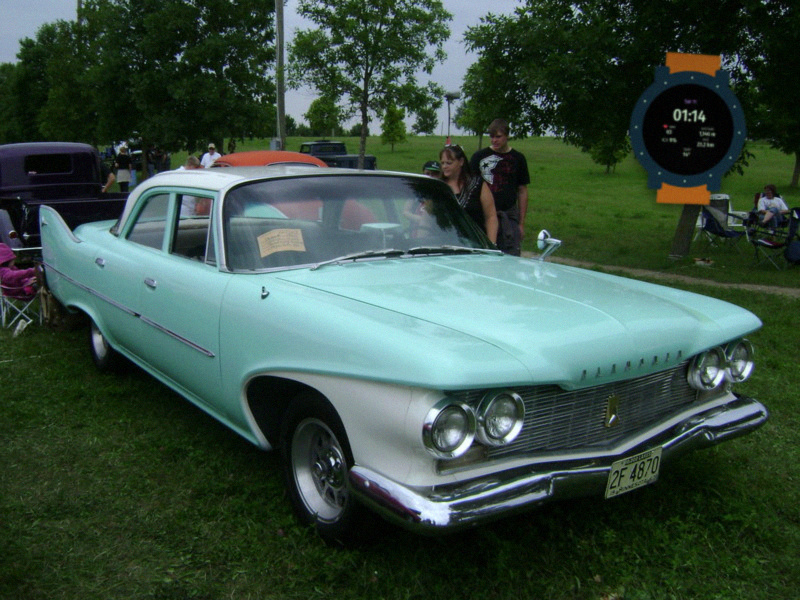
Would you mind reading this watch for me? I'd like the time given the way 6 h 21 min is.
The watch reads 1 h 14 min
